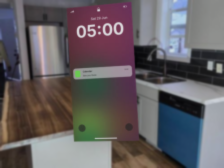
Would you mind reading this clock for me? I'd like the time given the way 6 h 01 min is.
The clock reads 5 h 00 min
